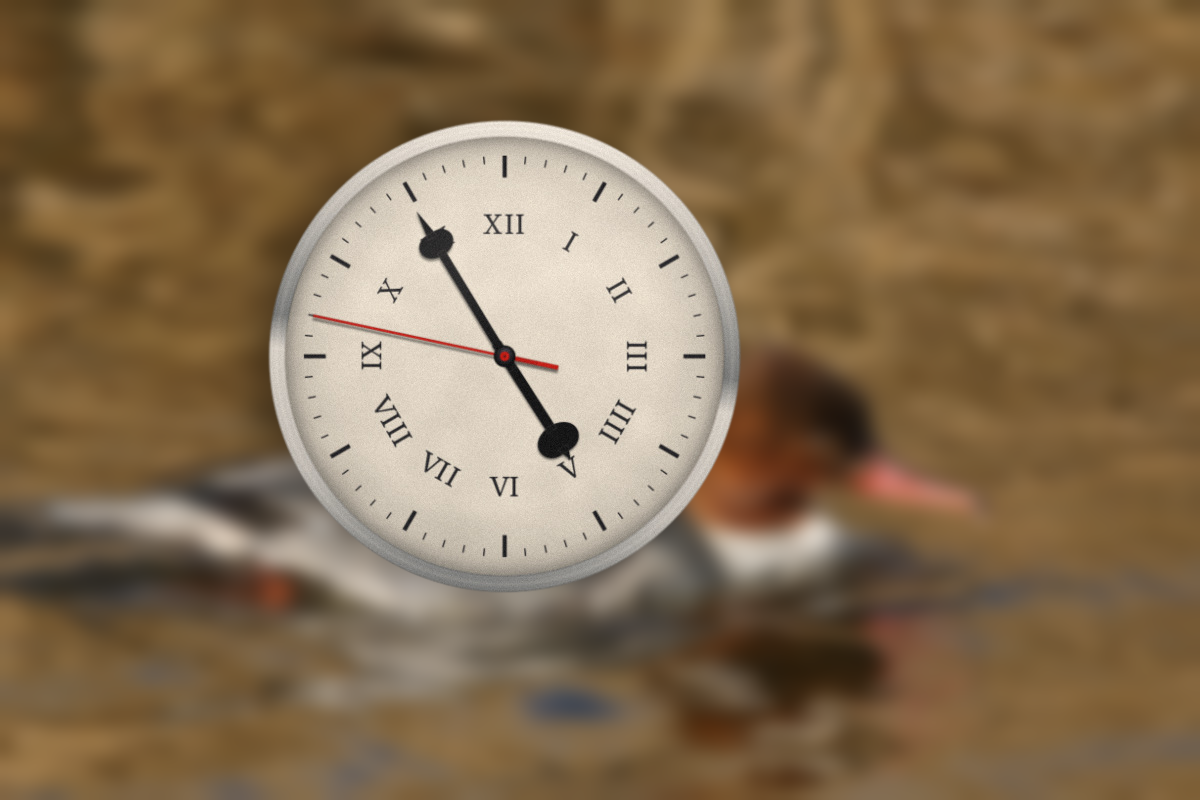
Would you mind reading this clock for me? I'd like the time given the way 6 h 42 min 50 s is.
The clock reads 4 h 54 min 47 s
